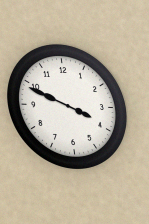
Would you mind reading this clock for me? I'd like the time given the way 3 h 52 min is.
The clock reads 3 h 49 min
